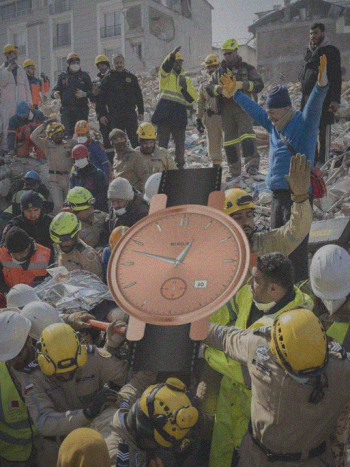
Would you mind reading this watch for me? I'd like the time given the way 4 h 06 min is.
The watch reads 12 h 48 min
